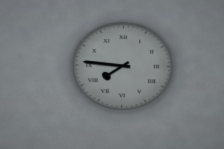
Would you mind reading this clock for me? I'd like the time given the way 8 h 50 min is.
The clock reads 7 h 46 min
